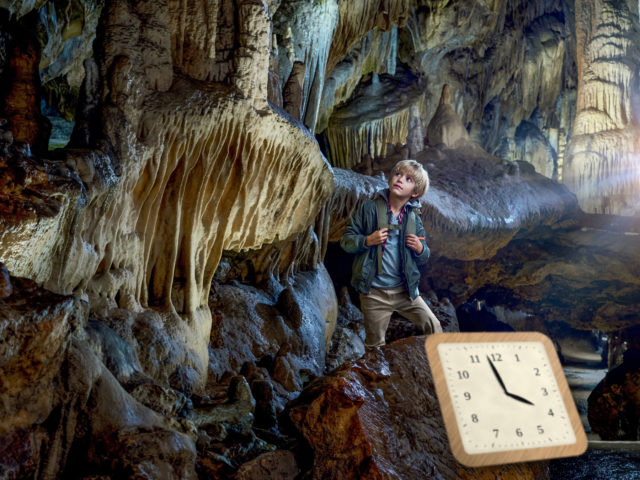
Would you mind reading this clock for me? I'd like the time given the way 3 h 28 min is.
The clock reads 3 h 58 min
